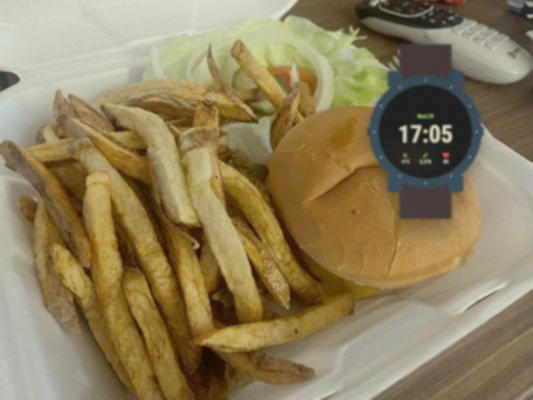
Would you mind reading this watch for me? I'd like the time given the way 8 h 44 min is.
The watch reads 17 h 05 min
